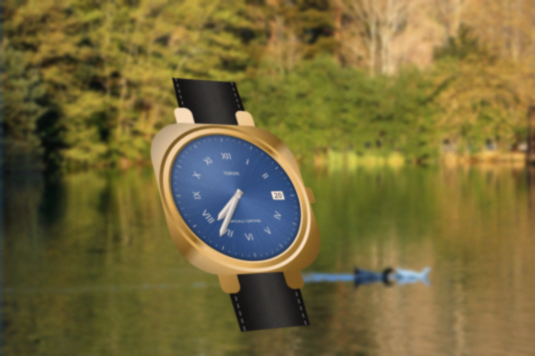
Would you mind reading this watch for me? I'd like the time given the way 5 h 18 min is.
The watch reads 7 h 36 min
